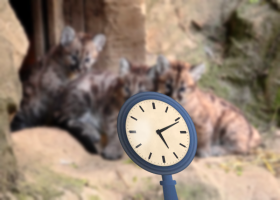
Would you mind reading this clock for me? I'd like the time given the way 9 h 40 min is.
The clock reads 5 h 11 min
